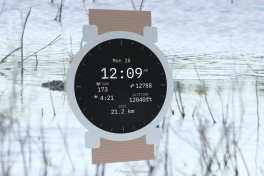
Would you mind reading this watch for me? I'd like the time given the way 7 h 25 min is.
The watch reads 12 h 09 min
